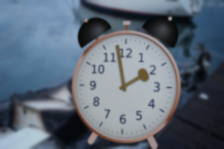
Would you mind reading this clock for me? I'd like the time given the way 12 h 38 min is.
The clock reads 1 h 58 min
